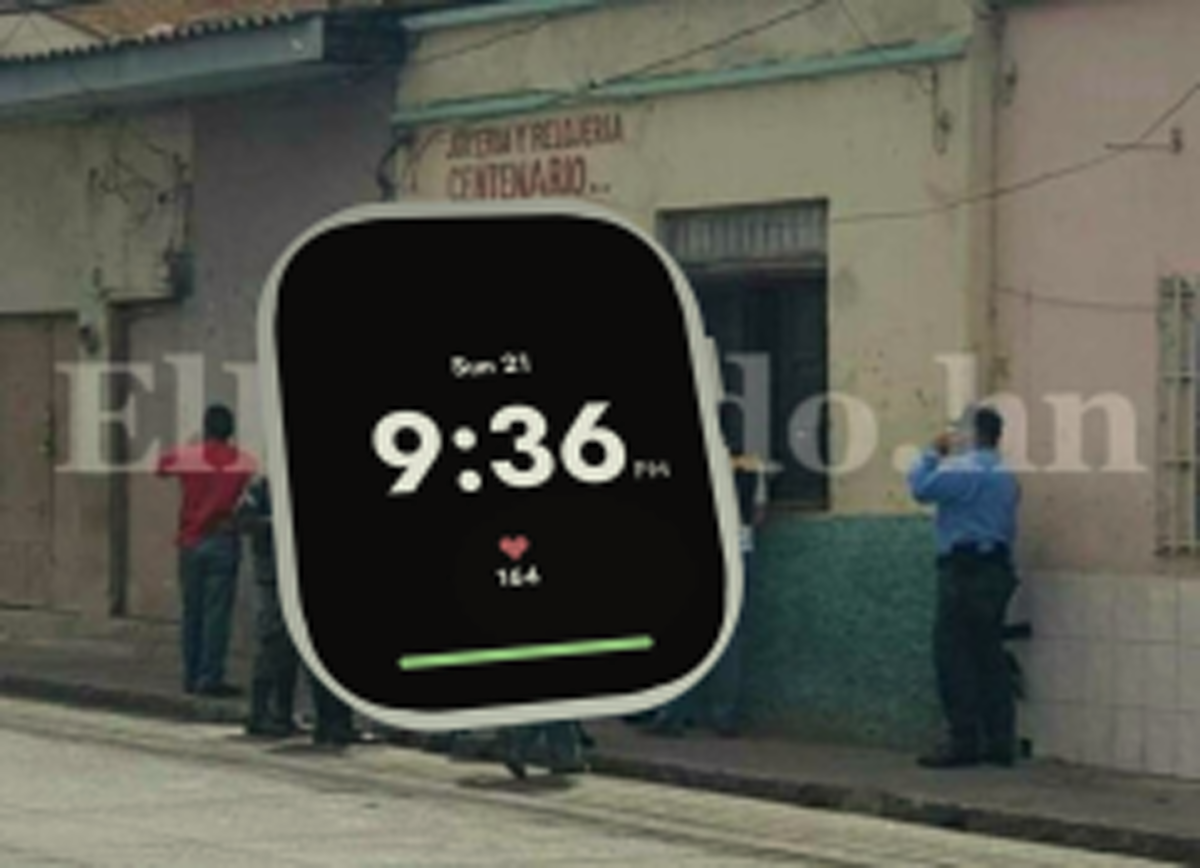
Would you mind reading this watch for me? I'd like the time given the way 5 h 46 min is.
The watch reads 9 h 36 min
